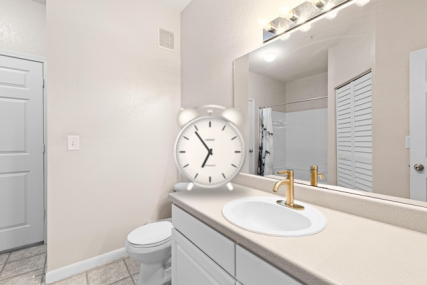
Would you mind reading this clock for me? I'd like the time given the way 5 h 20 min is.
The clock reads 6 h 54 min
